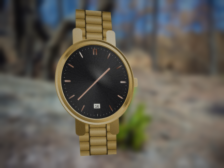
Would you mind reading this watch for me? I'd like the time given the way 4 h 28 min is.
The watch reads 1 h 38 min
